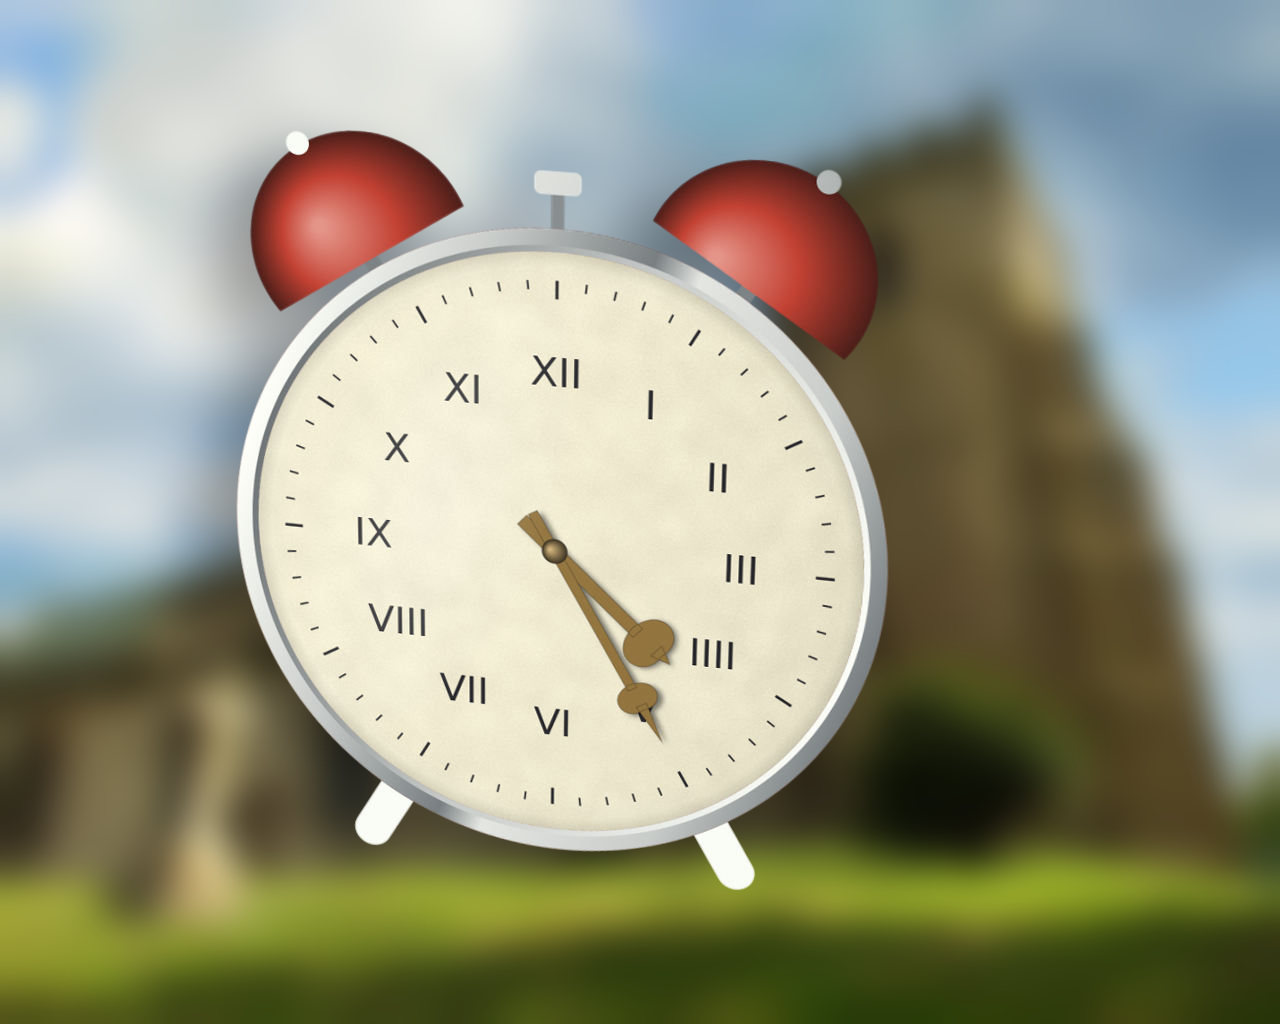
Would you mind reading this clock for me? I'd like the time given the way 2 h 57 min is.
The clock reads 4 h 25 min
